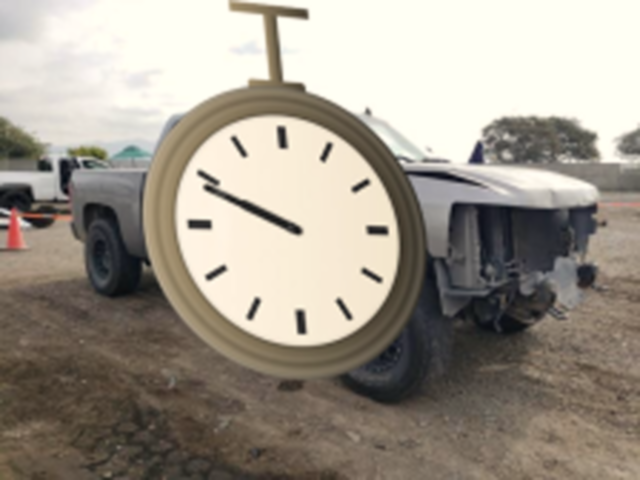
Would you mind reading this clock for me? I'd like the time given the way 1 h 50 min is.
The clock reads 9 h 49 min
